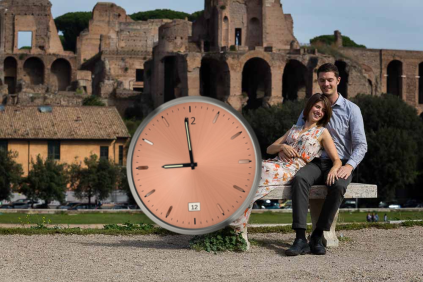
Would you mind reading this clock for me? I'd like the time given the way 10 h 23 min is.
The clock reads 8 h 59 min
